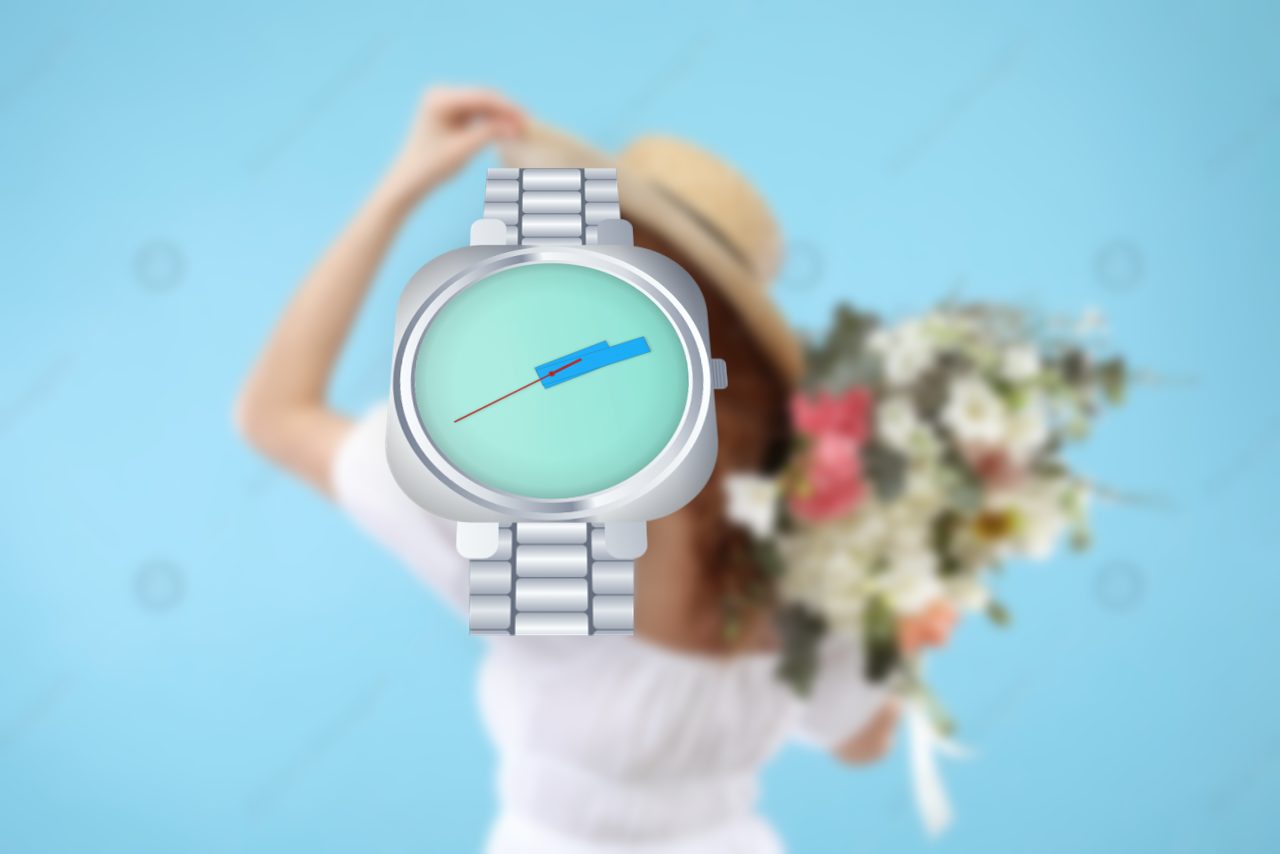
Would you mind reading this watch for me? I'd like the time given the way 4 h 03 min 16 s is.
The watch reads 2 h 11 min 40 s
